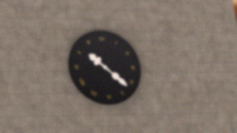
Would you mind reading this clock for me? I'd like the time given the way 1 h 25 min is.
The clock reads 10 h 22 min
